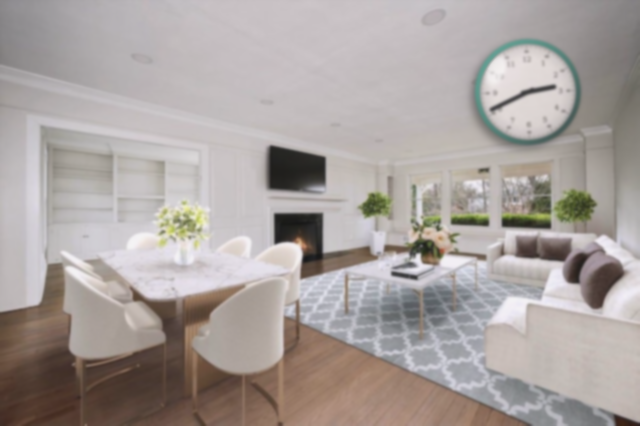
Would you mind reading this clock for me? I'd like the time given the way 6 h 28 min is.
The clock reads 2 h 41 min
